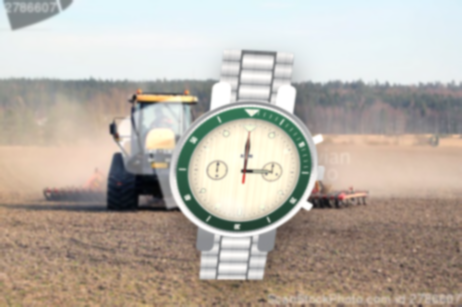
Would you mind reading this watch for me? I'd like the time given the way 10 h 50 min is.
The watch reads 3 h 00 min
